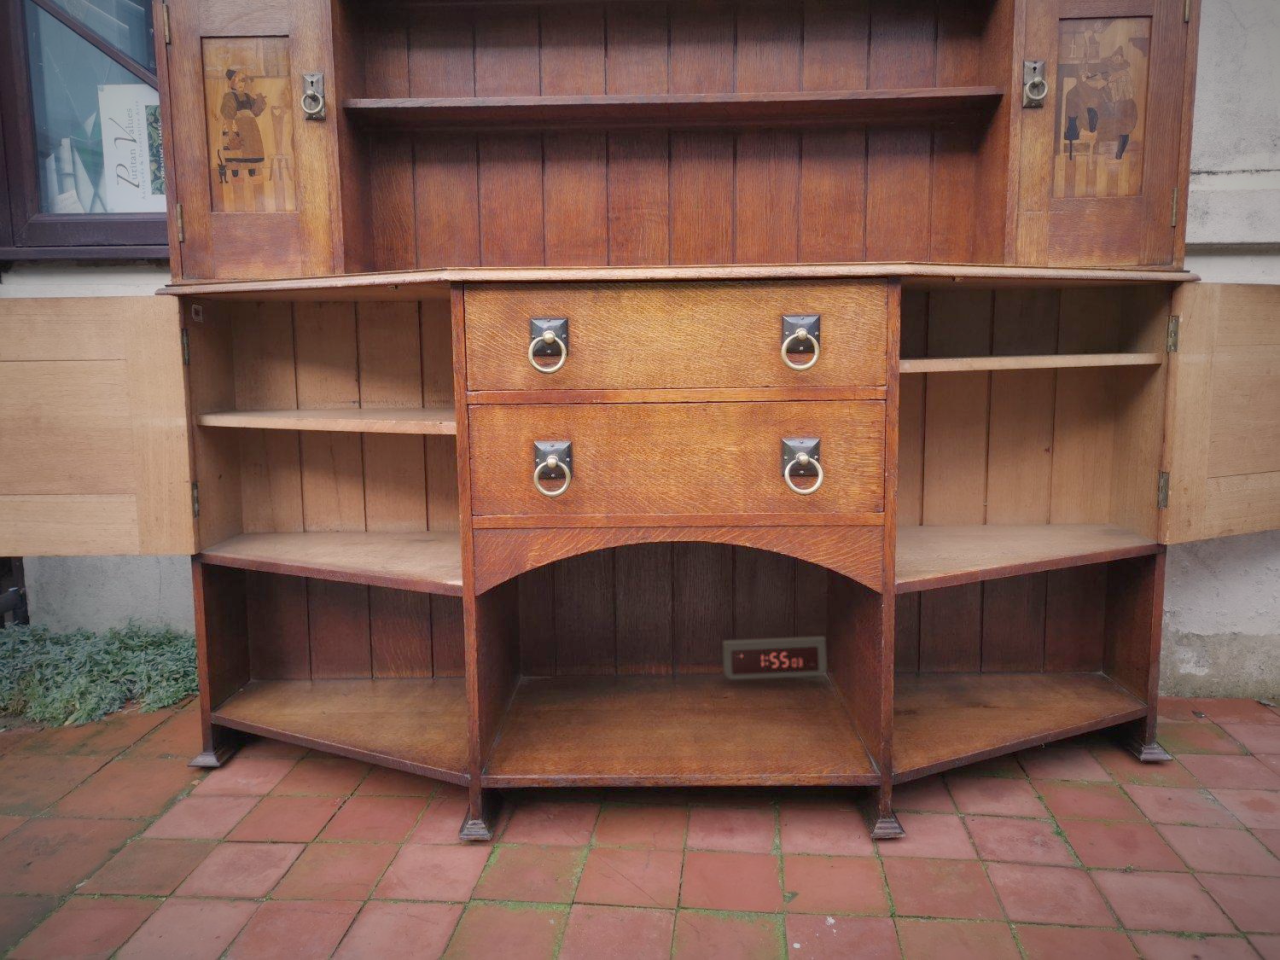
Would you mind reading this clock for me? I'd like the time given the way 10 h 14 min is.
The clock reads 1 h 55 min
